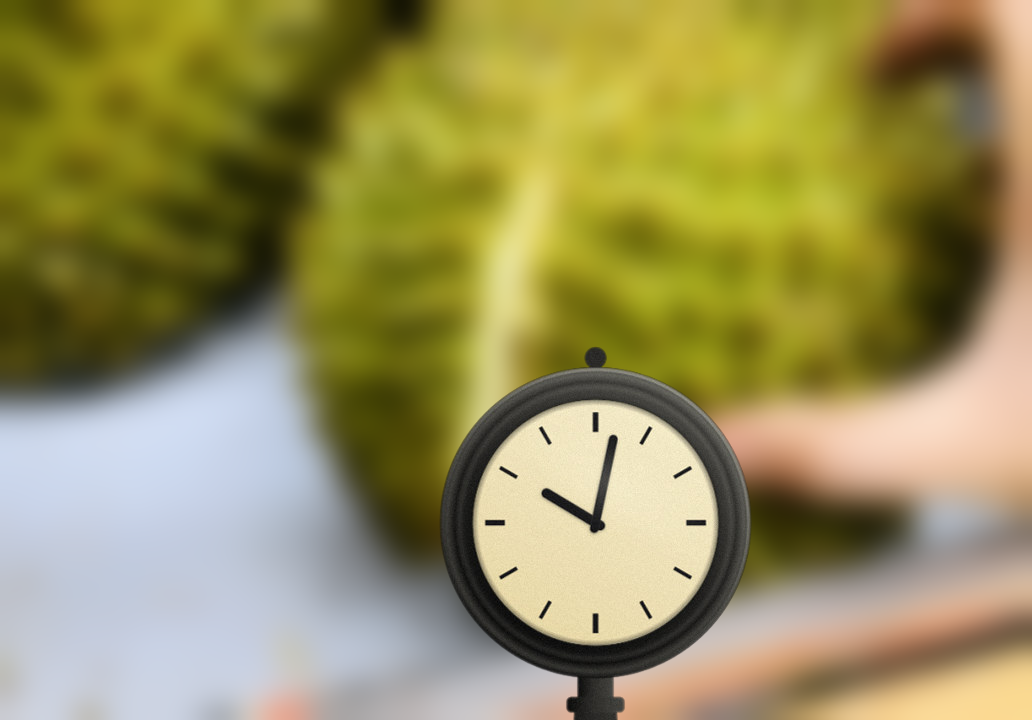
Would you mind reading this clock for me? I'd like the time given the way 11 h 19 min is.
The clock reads 10 h 02 min
